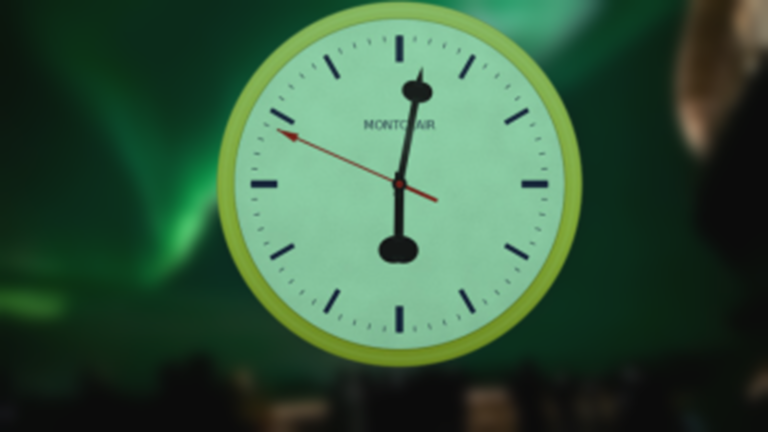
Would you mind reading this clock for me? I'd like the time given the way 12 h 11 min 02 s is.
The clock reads 6 h 01 min 49 s
